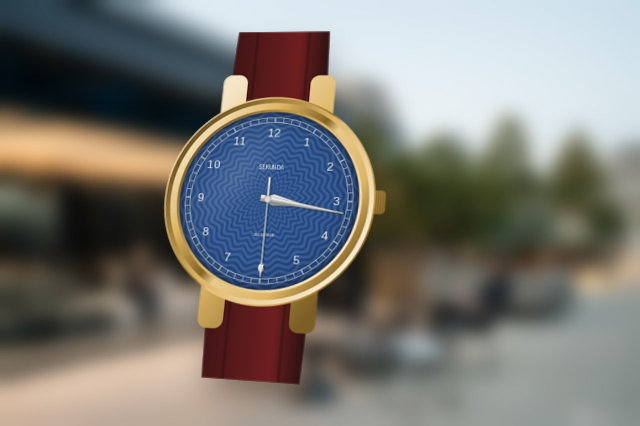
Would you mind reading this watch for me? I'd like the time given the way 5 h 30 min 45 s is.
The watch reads 3 h 16 min 30 s
